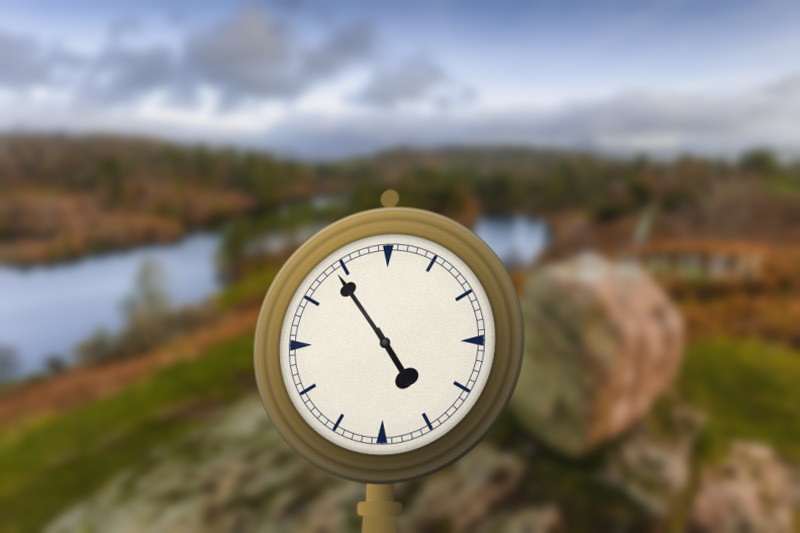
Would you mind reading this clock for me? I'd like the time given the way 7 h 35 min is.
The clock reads 4 h 54 min
